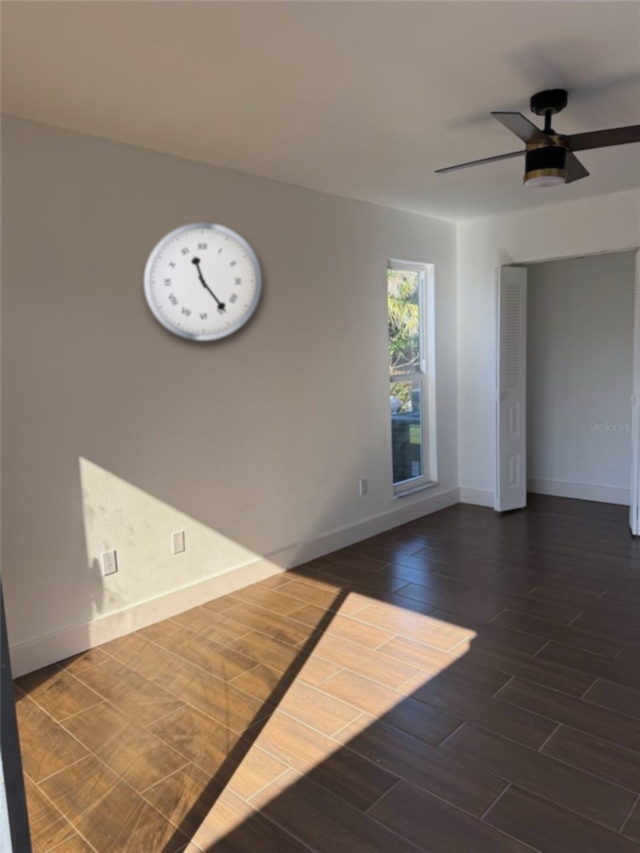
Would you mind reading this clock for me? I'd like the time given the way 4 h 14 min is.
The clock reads 11 h 24 min
